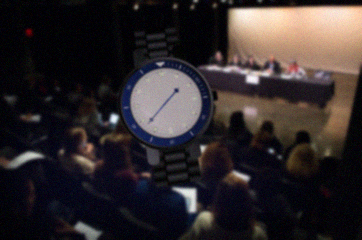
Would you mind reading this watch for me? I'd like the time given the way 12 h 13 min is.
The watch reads 1 h 38 min
